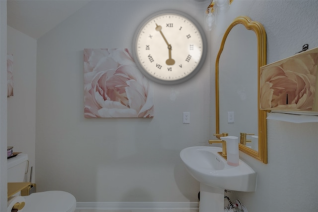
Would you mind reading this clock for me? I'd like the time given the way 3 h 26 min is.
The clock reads 5 h 55 min
